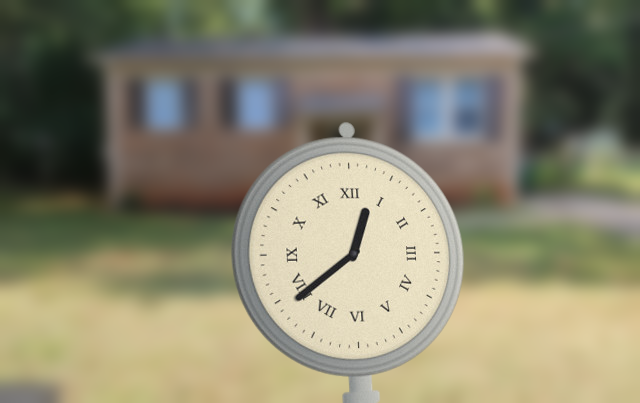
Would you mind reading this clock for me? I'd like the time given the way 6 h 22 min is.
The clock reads 12 h 39 min
